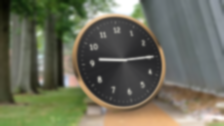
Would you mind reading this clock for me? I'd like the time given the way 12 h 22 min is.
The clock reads 9 h 15 min
